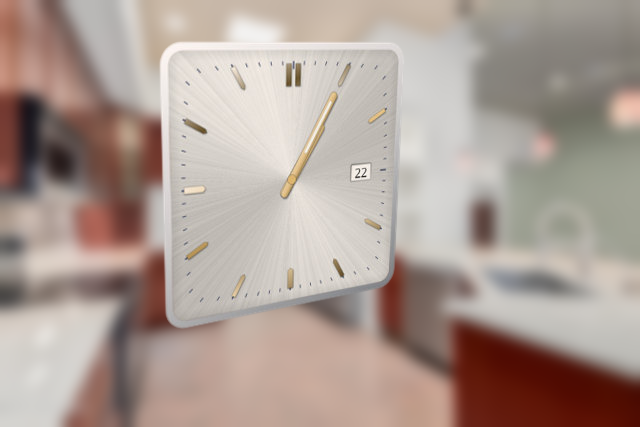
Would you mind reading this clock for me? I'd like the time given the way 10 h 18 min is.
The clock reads 1 h 05 min
